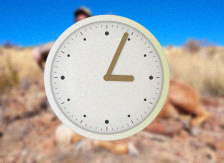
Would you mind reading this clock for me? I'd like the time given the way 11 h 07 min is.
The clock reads 3 h 04 min
